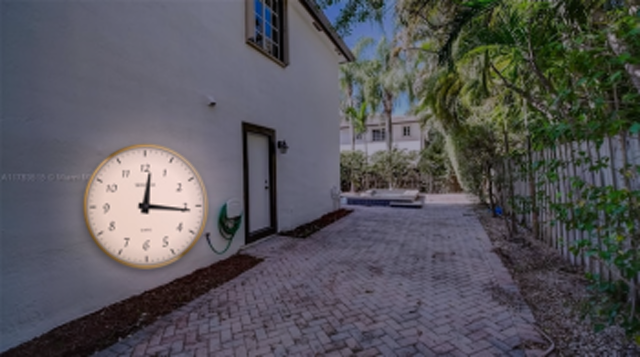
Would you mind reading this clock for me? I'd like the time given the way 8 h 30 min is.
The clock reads 12 h 16 min
